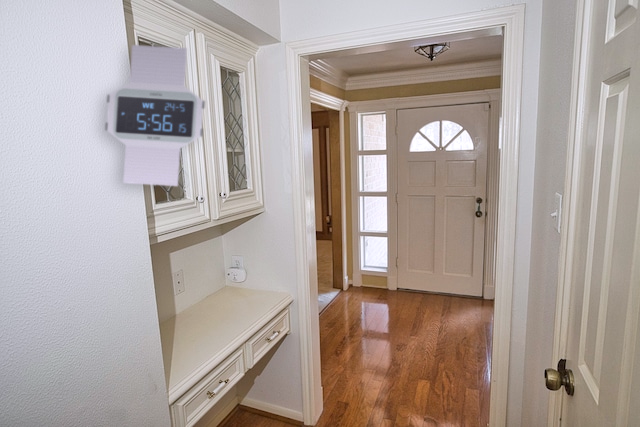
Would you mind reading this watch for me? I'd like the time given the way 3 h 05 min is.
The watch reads 5 h 56 min
